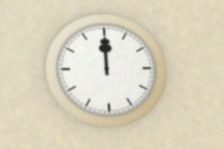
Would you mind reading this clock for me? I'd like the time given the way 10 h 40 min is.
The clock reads 12 h 00 min
